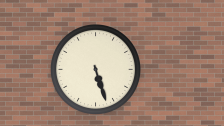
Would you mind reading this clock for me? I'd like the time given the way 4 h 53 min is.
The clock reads 5 h 27 min
